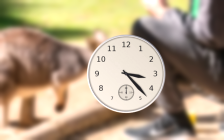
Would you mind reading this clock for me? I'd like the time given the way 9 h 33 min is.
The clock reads 3 h 23 min
